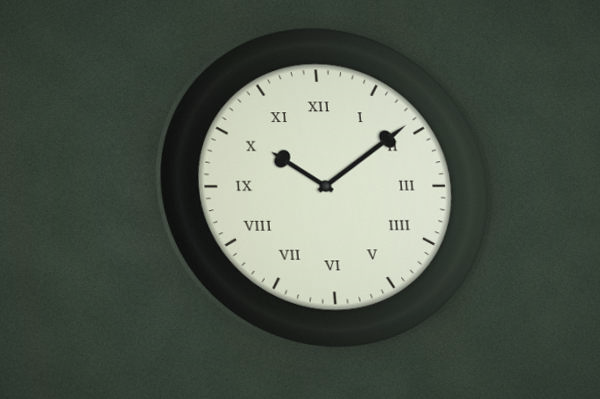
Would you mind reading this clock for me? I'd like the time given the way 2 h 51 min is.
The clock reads 10 h 09 min
